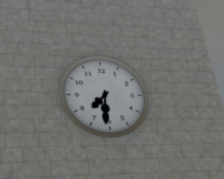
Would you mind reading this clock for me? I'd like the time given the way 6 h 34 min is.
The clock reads 7 h 31 min
